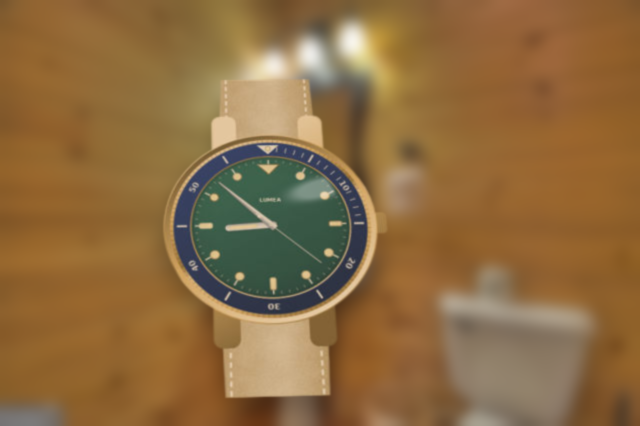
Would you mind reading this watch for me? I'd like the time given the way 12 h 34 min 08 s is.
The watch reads 8 h 52 min 22 s
